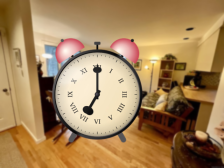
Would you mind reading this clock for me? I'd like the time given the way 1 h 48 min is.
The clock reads 7 h 00 min
